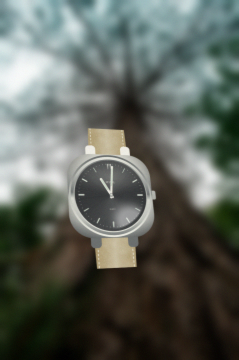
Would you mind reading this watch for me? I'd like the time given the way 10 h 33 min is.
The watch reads 11 h 01 min
